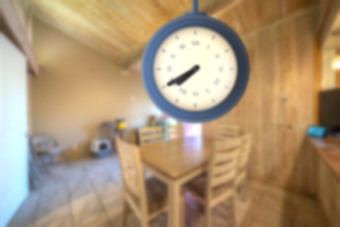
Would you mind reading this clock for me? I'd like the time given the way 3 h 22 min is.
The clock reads 7 h 40 min
